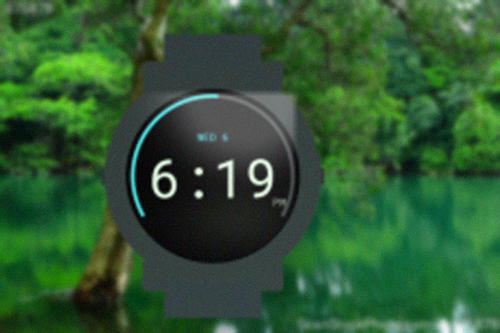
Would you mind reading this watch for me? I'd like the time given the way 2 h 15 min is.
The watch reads 6 h 19 min
